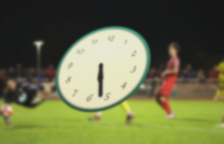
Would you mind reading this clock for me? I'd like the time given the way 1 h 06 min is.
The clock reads 5 h 27 min
